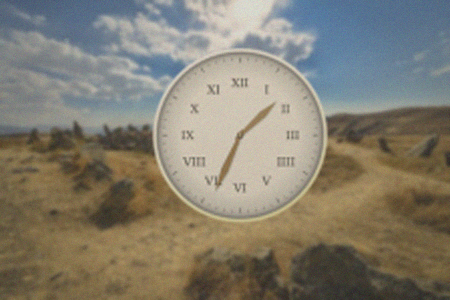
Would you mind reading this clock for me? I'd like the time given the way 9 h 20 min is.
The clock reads 1 h 34 min
